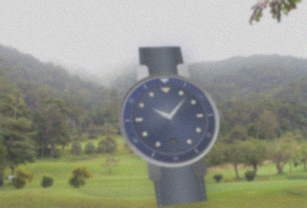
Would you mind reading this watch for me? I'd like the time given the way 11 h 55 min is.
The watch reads 10 h 07 min
